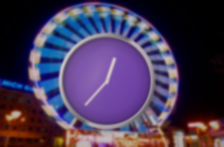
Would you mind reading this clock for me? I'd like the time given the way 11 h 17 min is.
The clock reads 12 h 37 min
